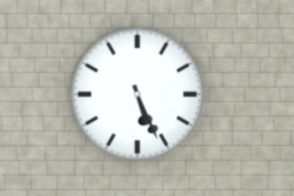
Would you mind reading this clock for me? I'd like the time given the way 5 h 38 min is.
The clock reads 5 h 26 min
